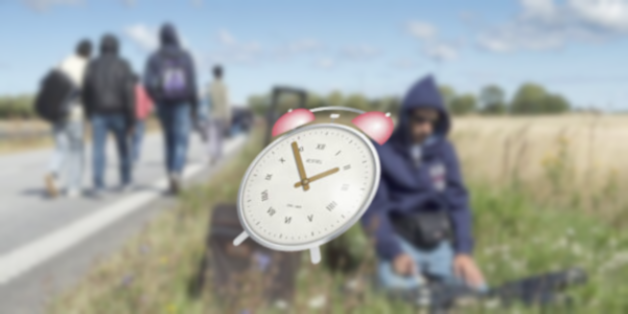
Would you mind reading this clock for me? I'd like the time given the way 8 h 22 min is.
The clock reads 1 h 54 min
